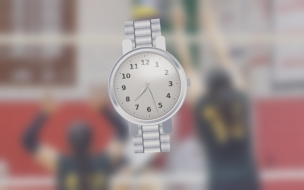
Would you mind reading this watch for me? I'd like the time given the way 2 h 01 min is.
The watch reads 7 h 27 min
